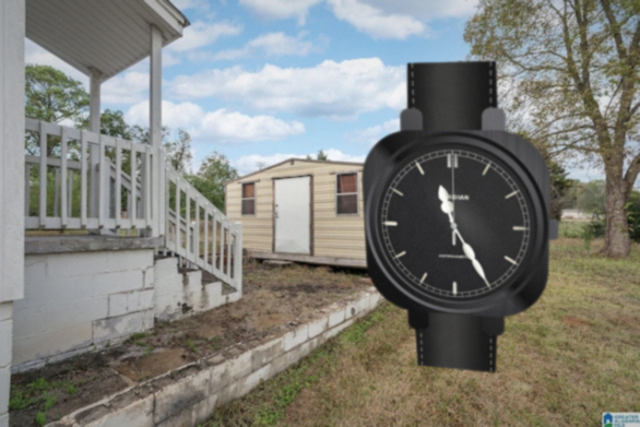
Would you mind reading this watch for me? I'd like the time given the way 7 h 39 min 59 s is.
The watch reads 11 h 25 min 00 s
